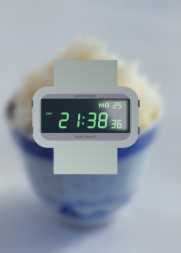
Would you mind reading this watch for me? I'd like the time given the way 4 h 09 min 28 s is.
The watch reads 21 h 38 min 36 s
